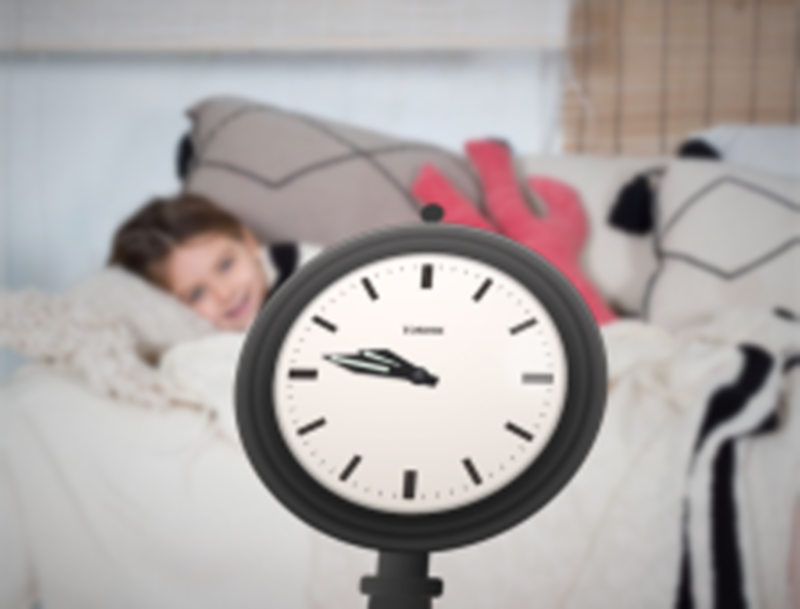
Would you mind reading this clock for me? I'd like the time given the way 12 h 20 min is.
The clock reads 9 h 47 min
